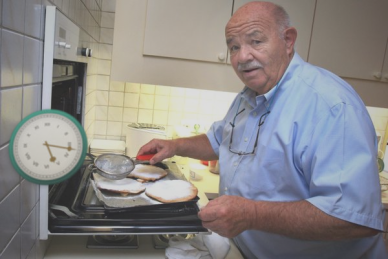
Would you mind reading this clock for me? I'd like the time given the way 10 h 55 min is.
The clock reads 5 h 17 min
